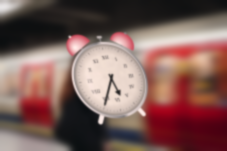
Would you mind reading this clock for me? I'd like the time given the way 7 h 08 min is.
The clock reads 5 h 35 min
